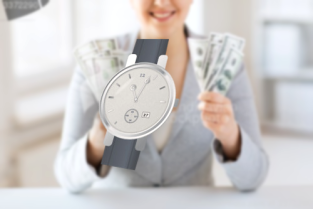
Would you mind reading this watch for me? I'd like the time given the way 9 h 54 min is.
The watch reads 11 h 03 min
